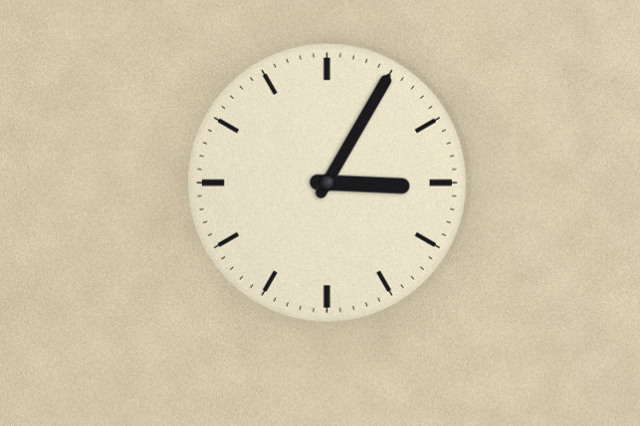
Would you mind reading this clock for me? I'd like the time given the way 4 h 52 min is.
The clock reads 3 h 05 min
